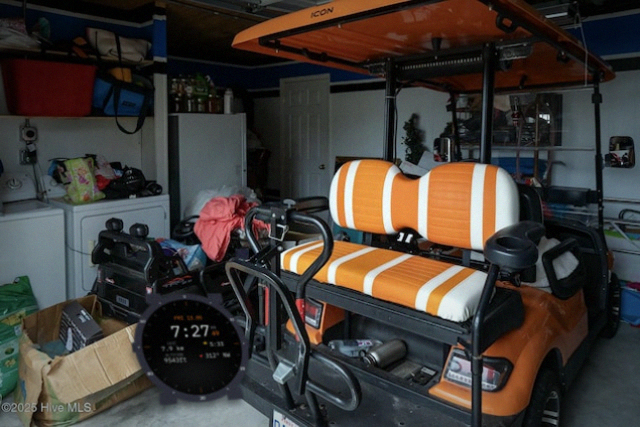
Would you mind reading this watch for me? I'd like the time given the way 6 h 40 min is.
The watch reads 7 h 27 min
